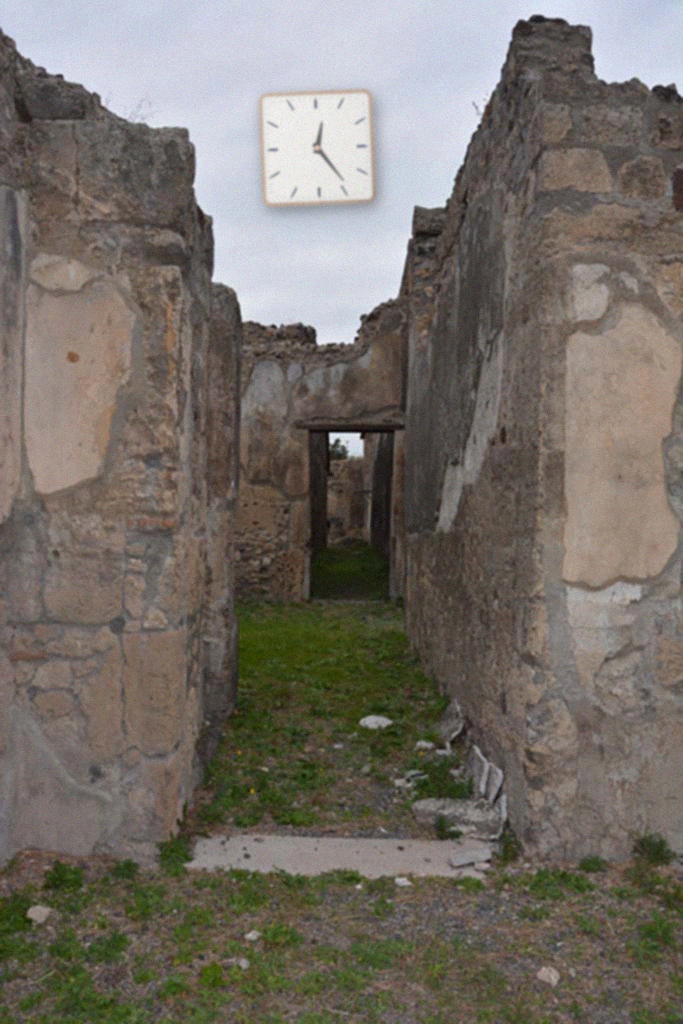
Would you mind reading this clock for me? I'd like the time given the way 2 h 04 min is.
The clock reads 12 h 24 min
